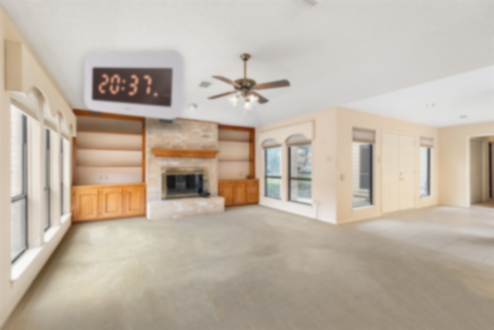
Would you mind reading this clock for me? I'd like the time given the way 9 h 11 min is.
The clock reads 20 h 37 min
